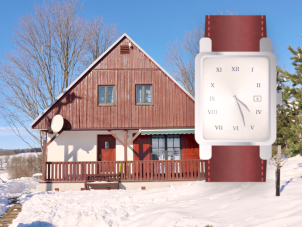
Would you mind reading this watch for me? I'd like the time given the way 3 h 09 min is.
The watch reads 4 h 27 min
